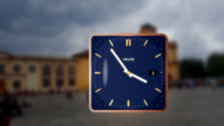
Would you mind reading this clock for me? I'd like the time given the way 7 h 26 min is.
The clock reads 3 h 54 min
